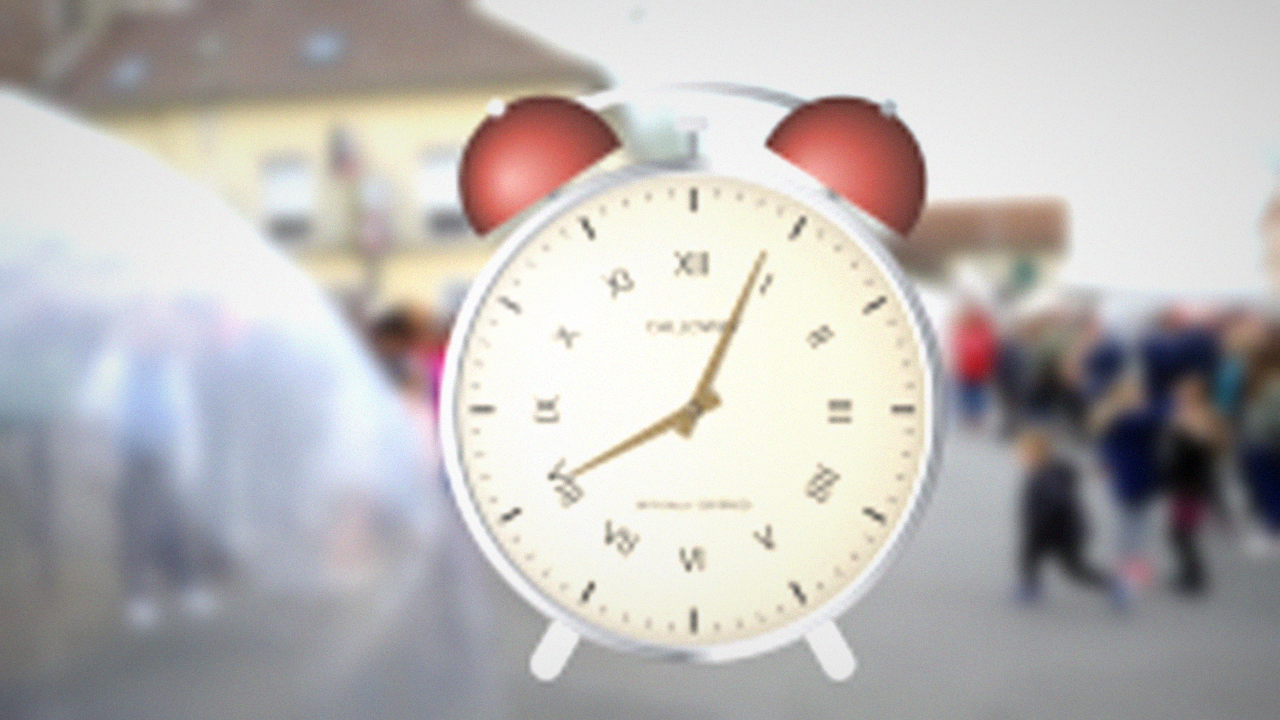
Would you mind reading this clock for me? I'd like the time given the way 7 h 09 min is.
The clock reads 8 h 04 min
